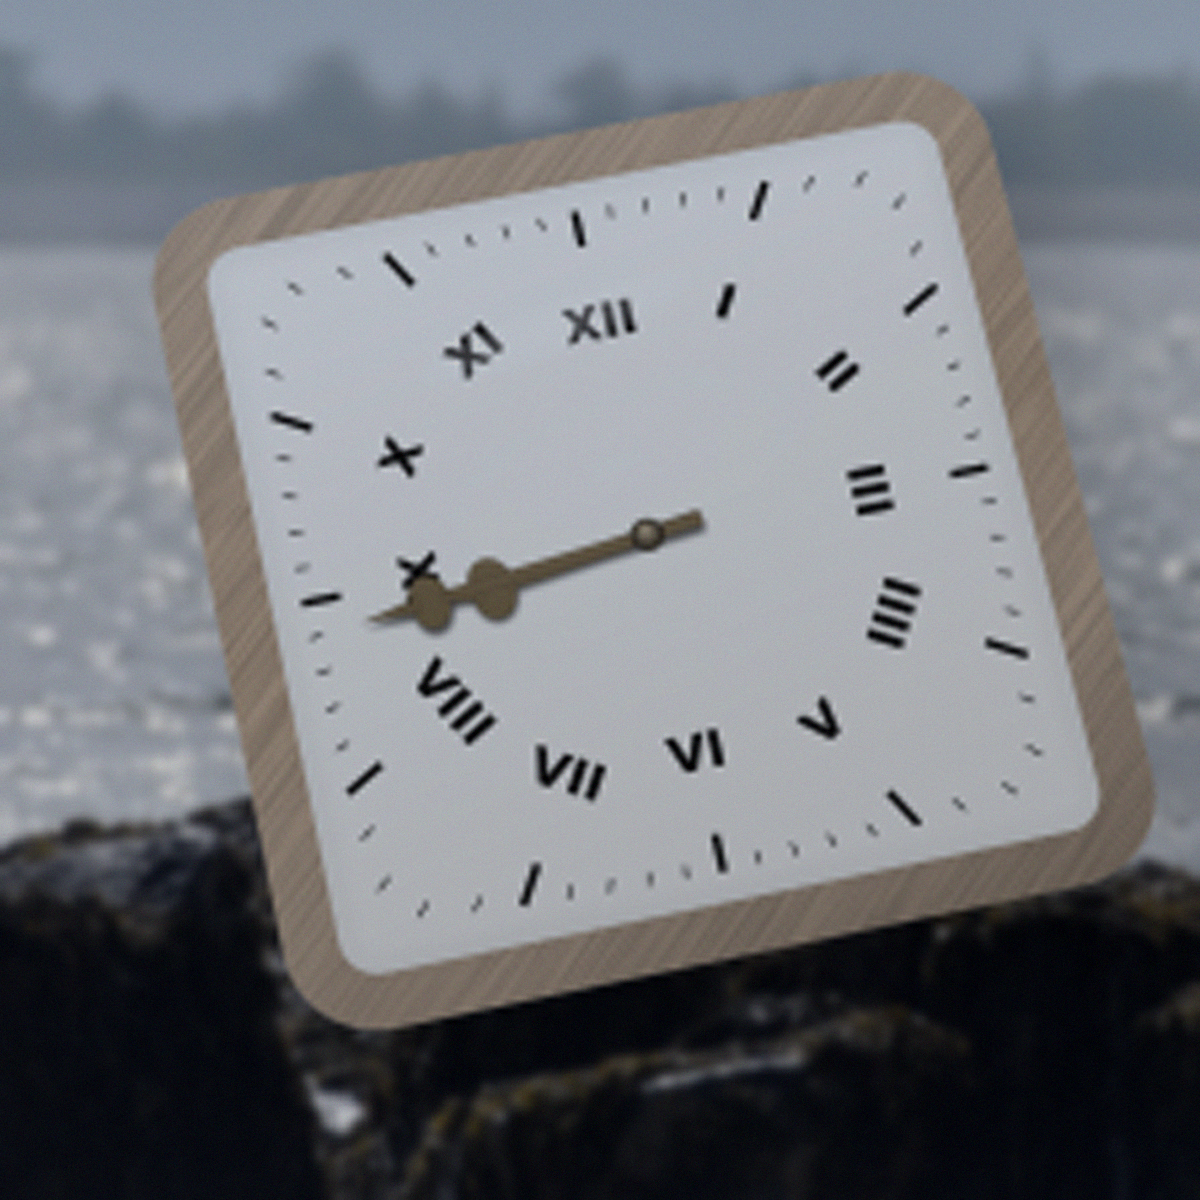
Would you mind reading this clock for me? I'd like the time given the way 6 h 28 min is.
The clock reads 8 h 44 min
